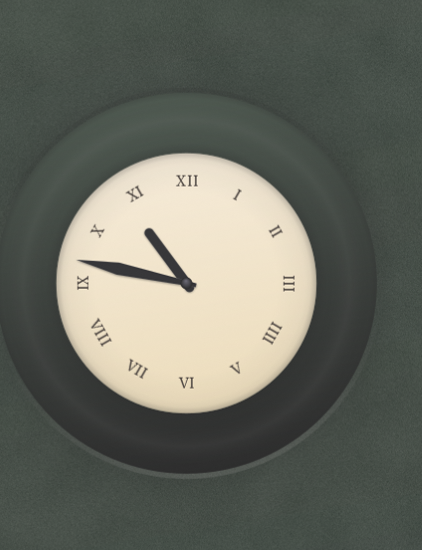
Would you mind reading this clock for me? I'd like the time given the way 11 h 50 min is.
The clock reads 10 h 47 min
